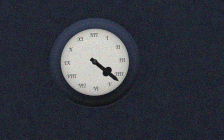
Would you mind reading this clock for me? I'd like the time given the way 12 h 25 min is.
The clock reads 4 h 22 min
